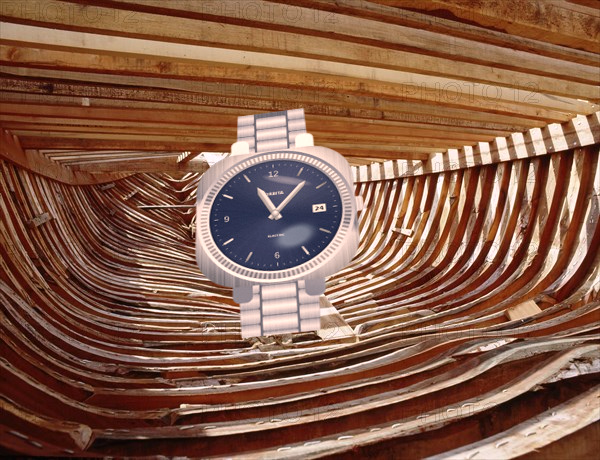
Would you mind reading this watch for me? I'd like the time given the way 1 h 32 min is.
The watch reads 11 h 07 min
